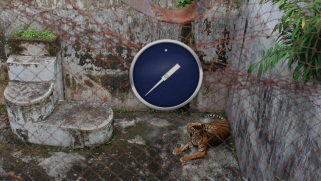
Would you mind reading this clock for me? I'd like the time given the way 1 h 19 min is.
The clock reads 1 h 38 min
